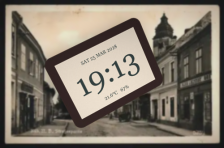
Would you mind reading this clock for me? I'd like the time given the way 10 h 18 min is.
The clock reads 19 h 13 min
